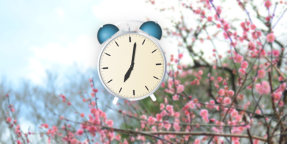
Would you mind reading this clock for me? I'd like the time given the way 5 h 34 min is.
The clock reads 7 h 02 min
